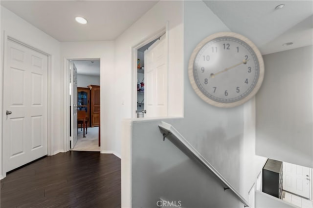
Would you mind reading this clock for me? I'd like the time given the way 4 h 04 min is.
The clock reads 8 h 11 min
